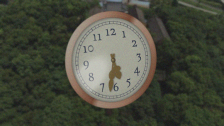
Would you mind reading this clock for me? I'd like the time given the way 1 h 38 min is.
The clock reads 5 h 32 min
